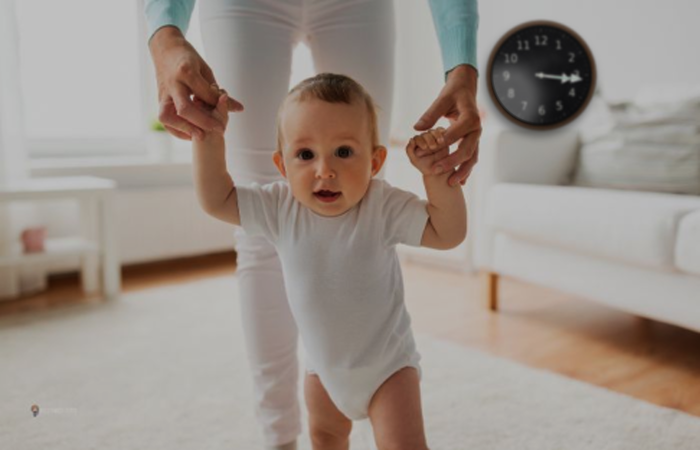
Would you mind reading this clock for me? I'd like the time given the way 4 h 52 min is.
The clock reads 3 h 16 min
